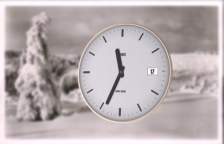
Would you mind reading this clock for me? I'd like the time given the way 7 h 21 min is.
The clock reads 11 h 34 min
